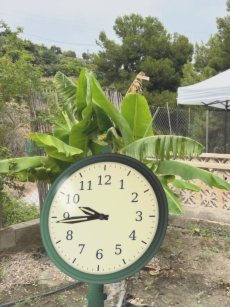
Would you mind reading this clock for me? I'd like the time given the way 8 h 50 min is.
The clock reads 9 h 44 min
